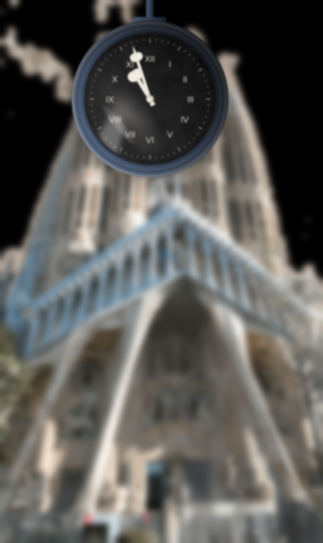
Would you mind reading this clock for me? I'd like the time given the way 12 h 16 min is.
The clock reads 10 h 57 min
